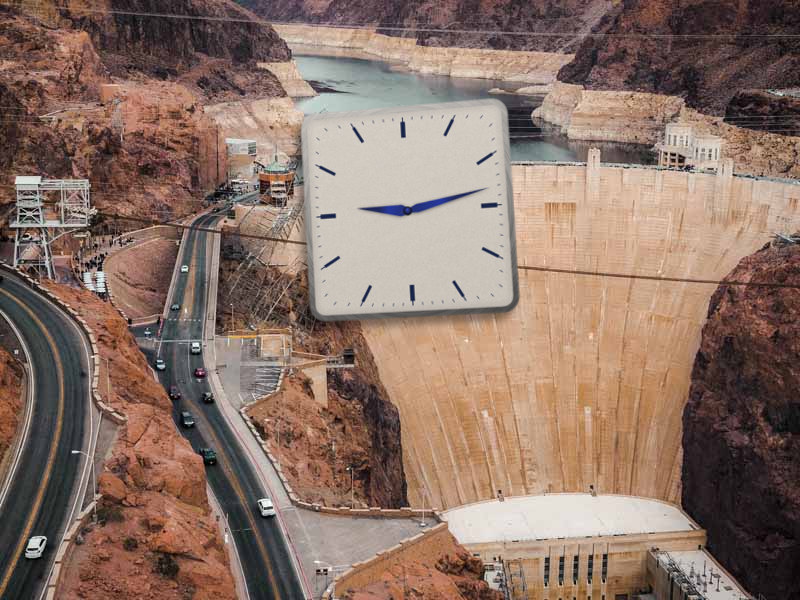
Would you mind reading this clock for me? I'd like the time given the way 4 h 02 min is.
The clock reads 9 h 13 min
